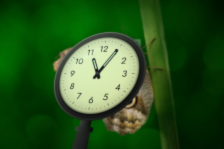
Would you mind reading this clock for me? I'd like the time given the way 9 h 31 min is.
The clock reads 11 h 05 min
